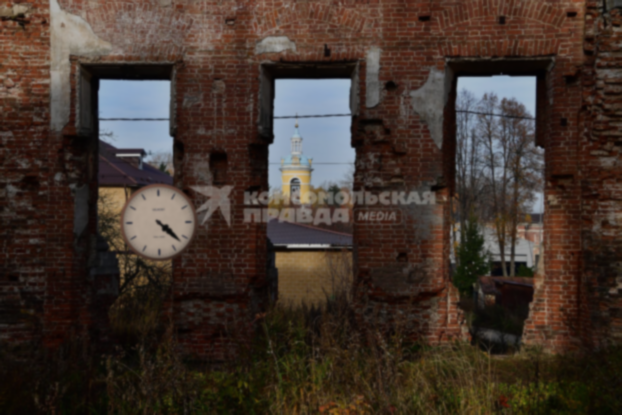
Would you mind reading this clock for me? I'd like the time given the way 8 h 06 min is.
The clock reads 4 h 22 min
